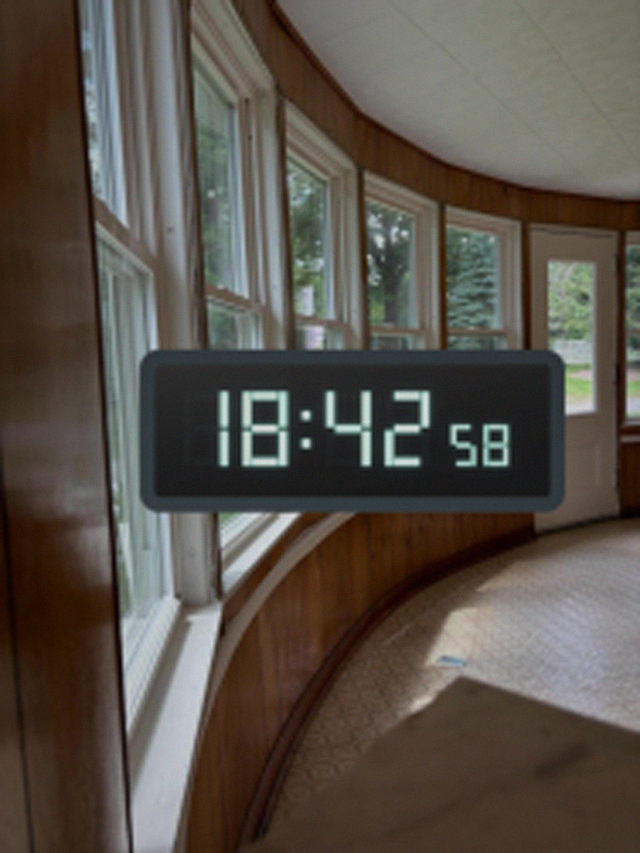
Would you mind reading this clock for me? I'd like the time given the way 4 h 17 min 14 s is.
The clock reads 18 h 42 min 58 s
